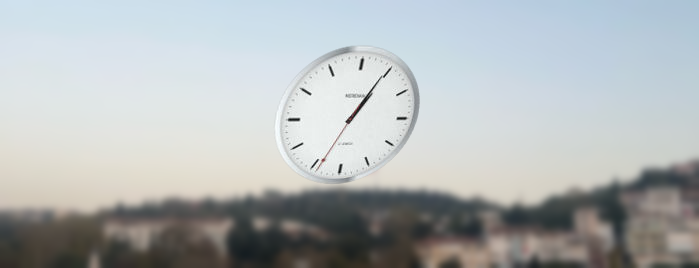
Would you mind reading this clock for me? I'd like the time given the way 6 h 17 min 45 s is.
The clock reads 1 h 04 min 34 s
